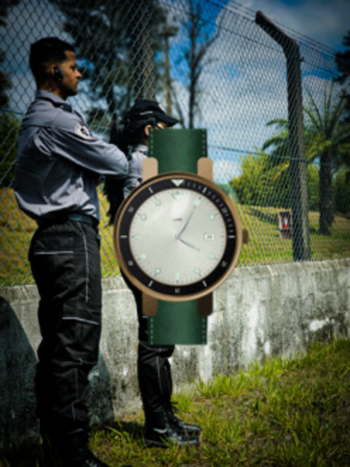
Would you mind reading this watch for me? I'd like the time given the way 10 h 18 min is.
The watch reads 4 h 05 min
